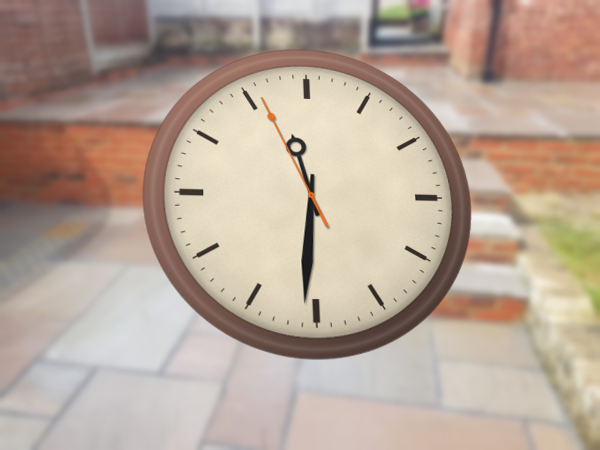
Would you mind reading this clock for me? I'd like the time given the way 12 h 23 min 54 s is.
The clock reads 11 h 30 min 56 s
